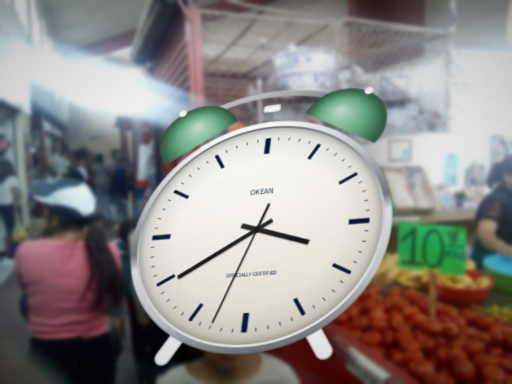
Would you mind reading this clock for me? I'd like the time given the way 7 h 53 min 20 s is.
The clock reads 3 h 39 min 33 s
